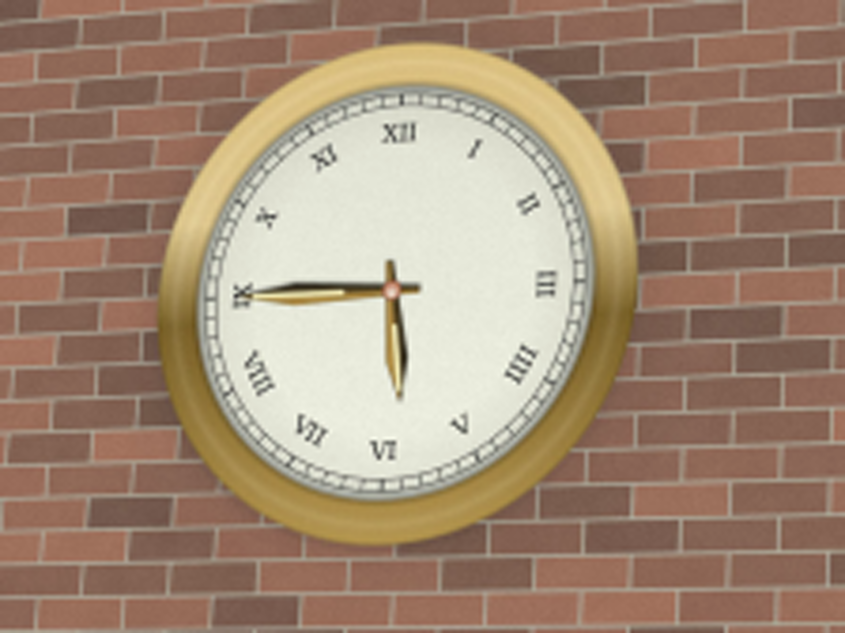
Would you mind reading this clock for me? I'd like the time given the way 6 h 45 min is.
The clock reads 5 h 45 min
